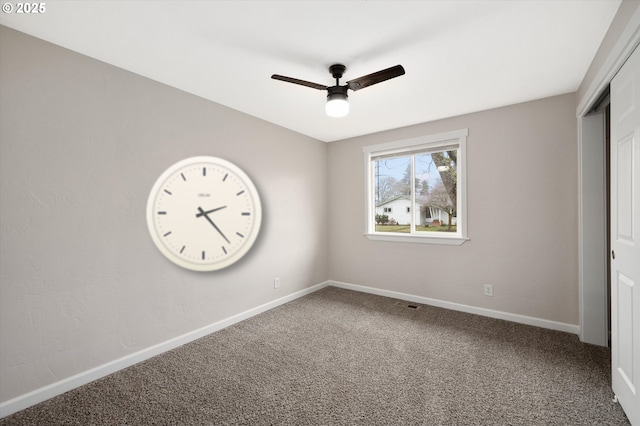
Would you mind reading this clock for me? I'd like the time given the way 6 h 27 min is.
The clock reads 2 h 23 min
